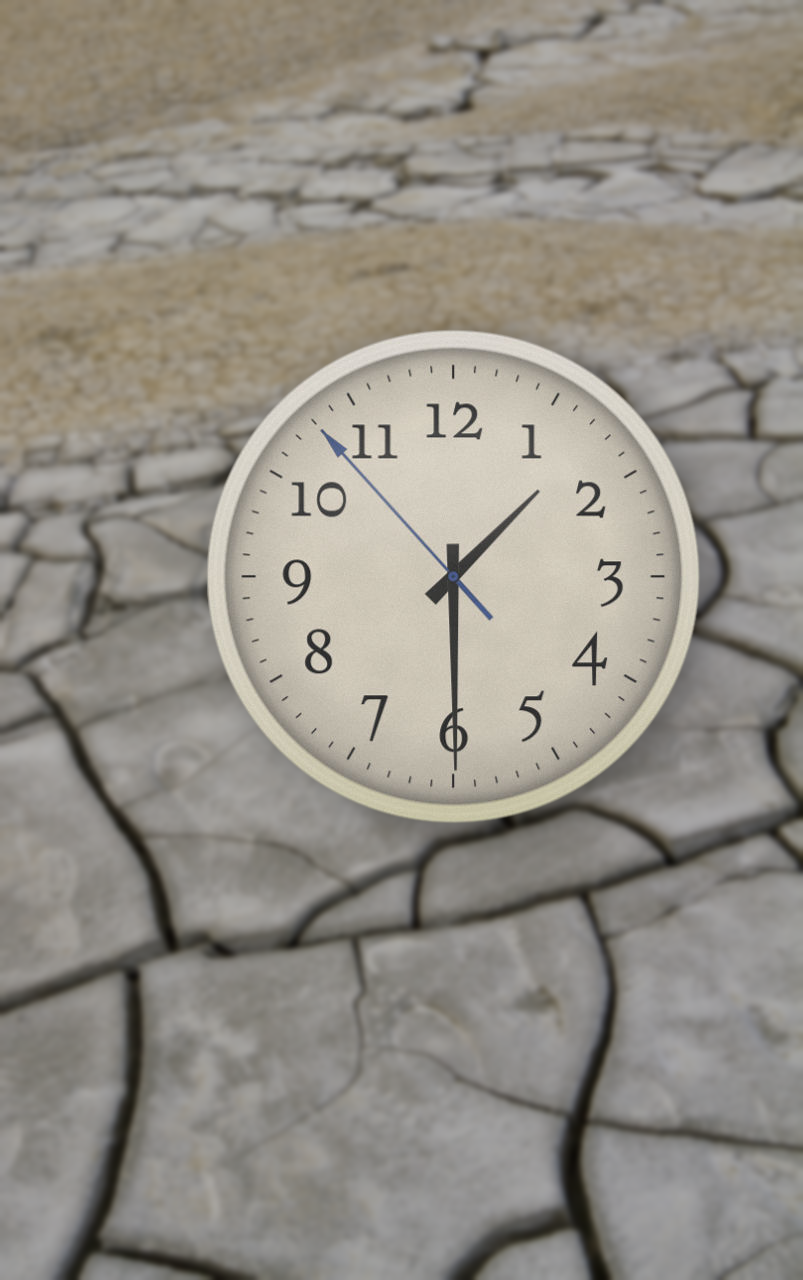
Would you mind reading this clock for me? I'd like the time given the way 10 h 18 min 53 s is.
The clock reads 1 h 29 min 53 s
